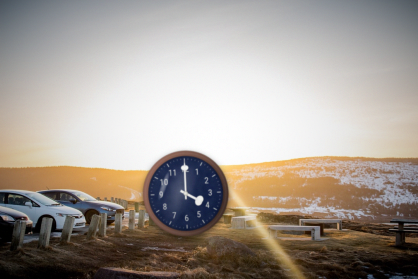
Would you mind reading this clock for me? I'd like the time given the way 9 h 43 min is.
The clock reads 4 h 00 min
